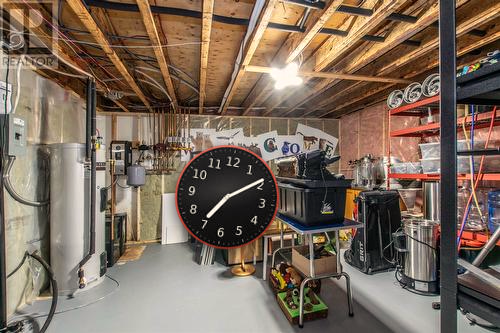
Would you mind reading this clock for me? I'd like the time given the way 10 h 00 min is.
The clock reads 7 h 09 min
